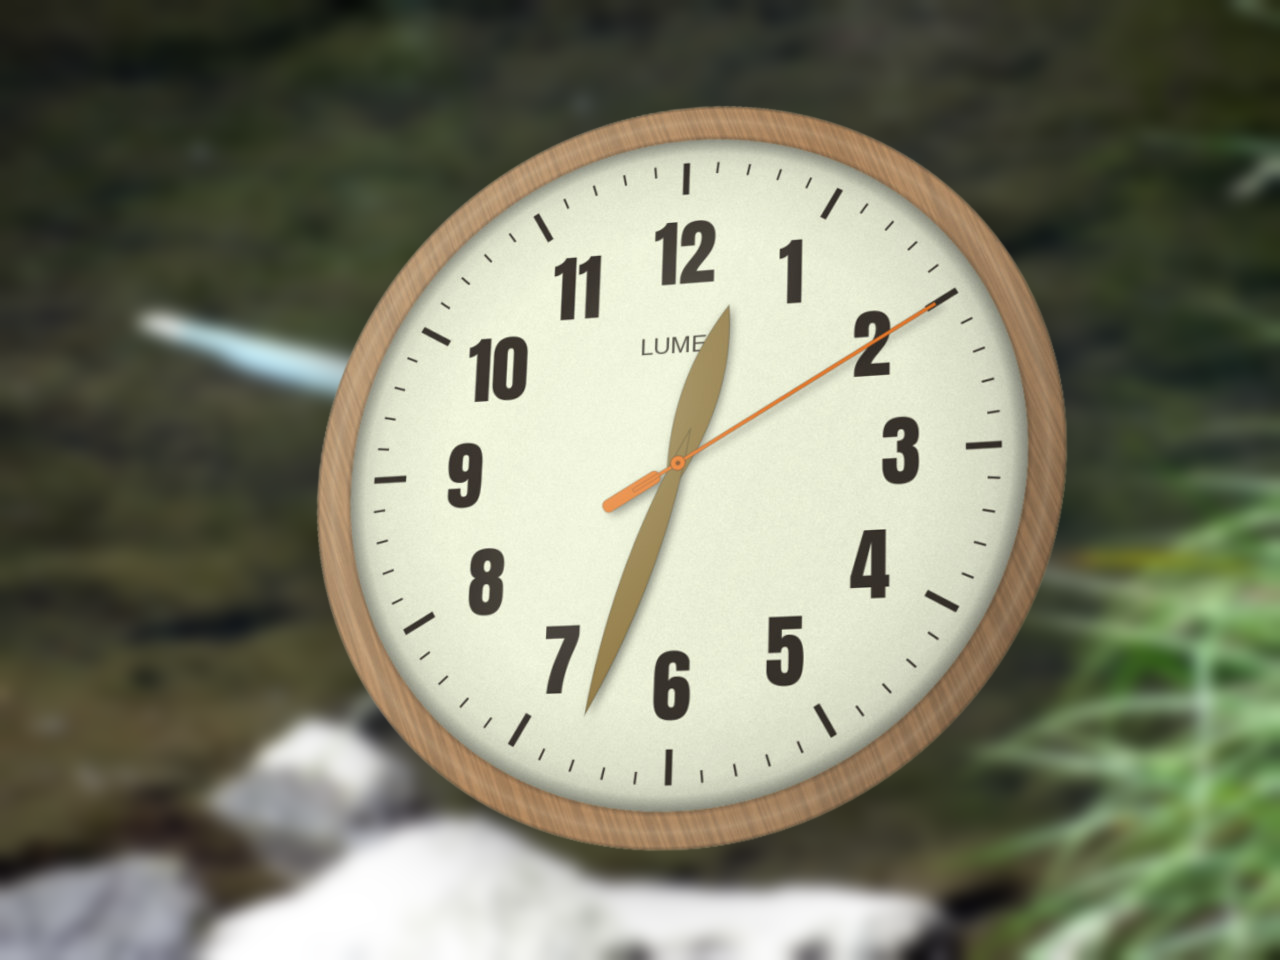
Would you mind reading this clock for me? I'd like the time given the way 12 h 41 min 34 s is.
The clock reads 12 h 33 min 10 s
